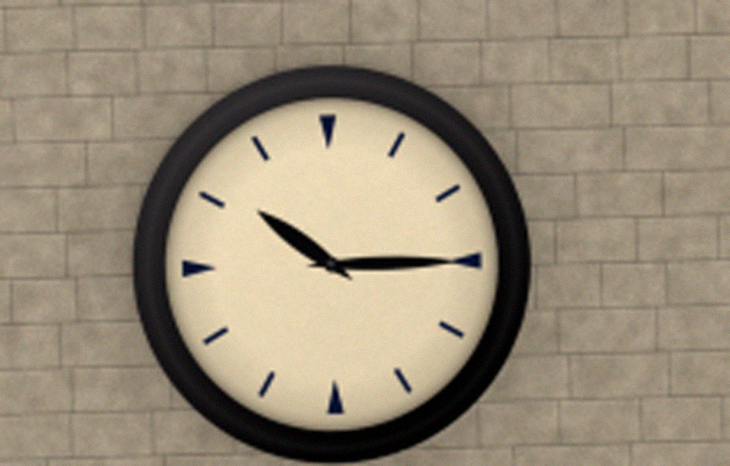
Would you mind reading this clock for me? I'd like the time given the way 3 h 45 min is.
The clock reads 10 h 15 min
